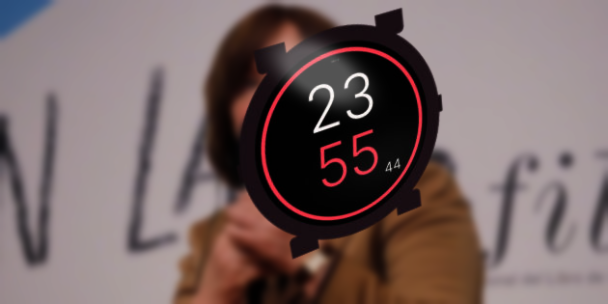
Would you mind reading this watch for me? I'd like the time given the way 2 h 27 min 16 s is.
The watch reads 23 h 55 min 44 s
